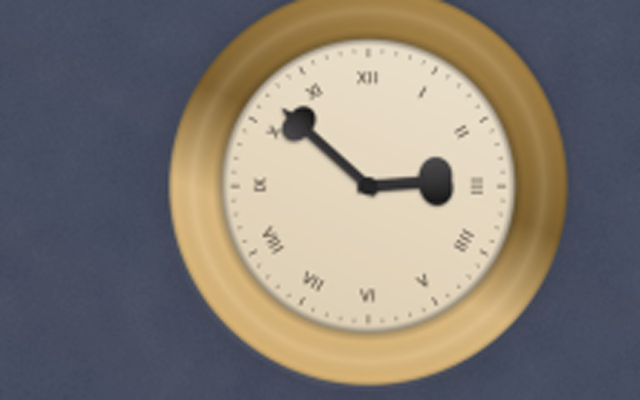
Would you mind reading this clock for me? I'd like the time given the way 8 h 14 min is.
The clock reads 2 h 52 min
